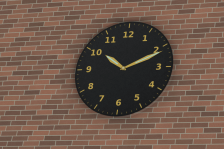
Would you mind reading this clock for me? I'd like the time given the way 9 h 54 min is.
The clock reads 10 h 11 min
